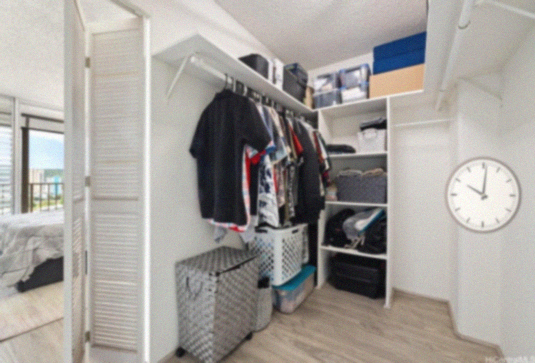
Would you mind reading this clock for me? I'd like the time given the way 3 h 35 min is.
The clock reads 10 h 01 min
